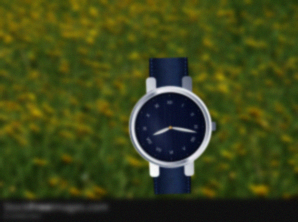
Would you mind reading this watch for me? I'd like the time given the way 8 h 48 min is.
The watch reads 8 h 17 min
